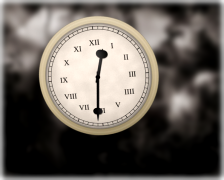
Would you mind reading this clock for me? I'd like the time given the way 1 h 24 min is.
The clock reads 12 h 31 min
